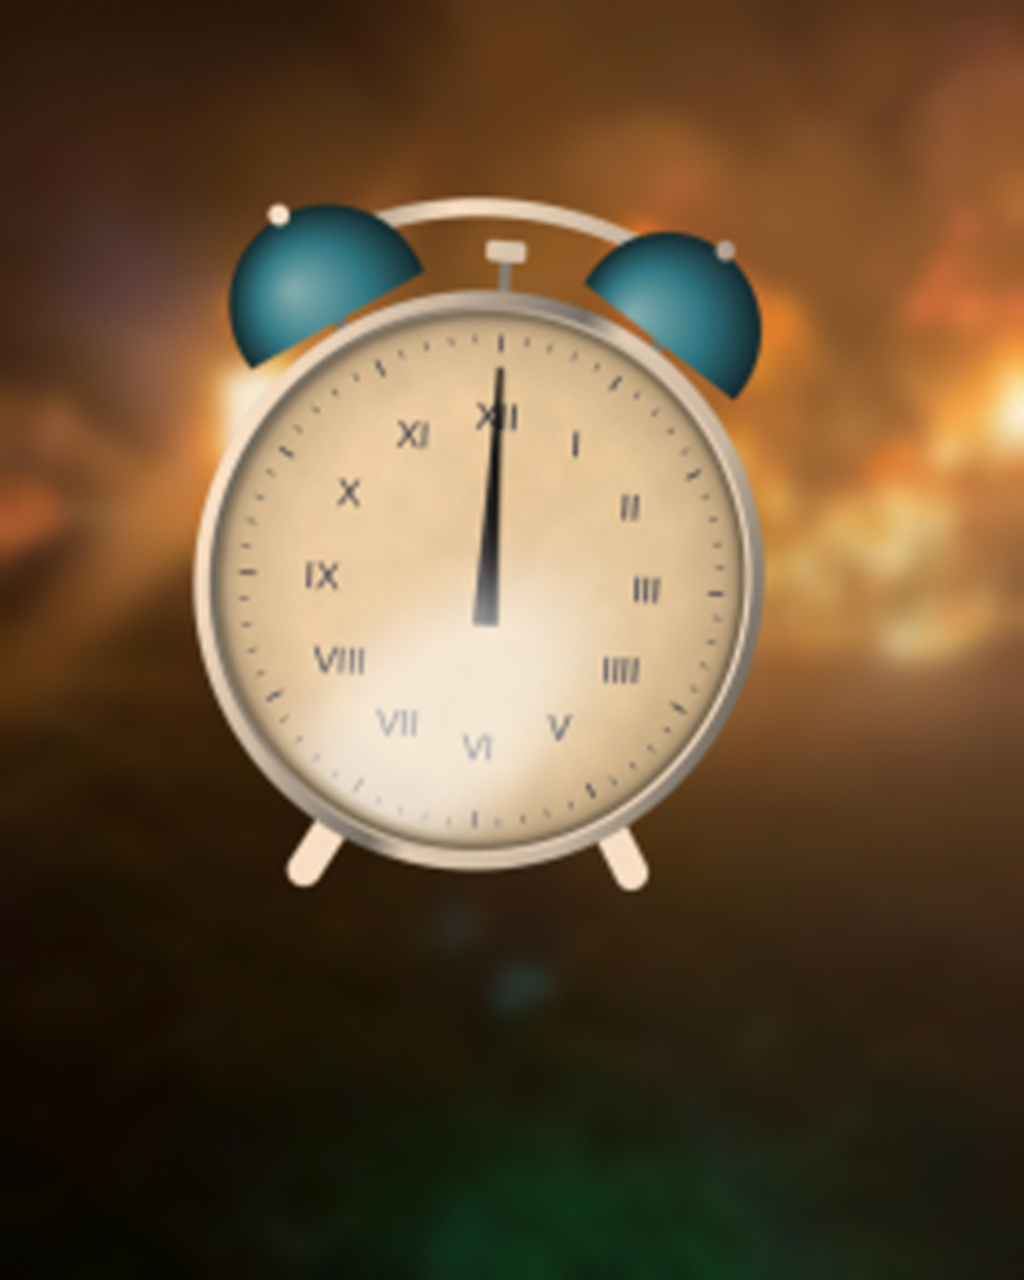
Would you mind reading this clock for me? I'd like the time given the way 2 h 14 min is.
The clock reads 12 h 00 min
